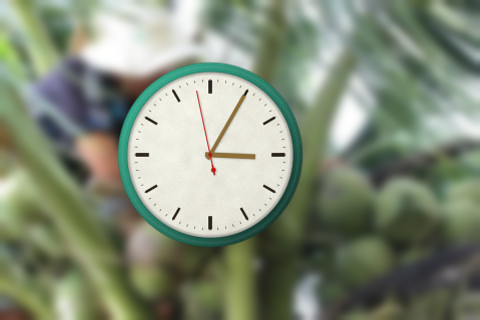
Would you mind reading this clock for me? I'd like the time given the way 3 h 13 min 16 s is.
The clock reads 3 h 04 min 58 s
